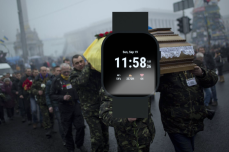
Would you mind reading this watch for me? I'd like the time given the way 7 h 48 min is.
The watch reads 11 h 58 min
